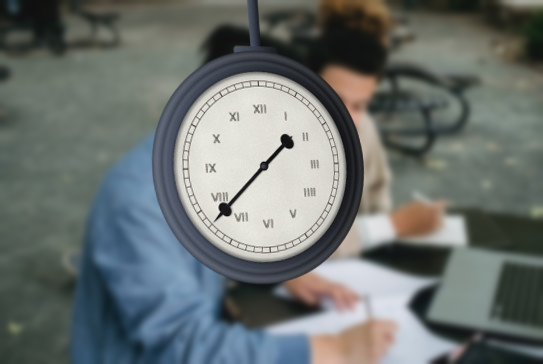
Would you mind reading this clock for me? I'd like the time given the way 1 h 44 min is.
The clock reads 1 h 38 min
